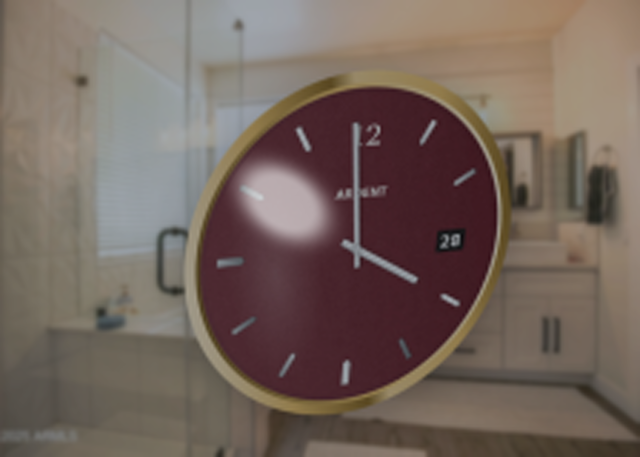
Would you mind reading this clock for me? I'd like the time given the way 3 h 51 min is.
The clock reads 3 h 59 min
